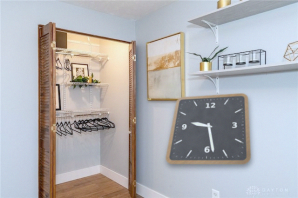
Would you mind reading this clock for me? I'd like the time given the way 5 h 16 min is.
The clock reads 9 h 28 min
